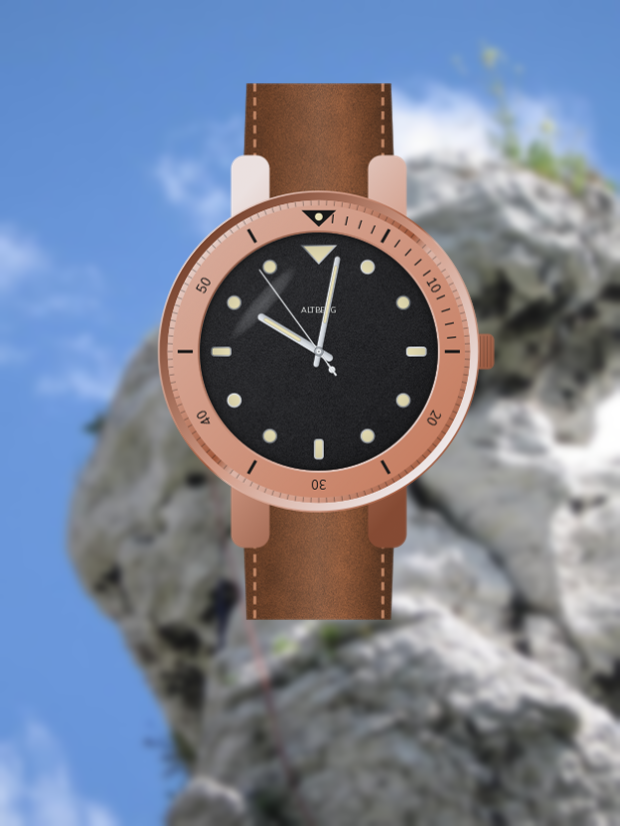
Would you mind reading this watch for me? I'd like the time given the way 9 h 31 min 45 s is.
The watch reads 10 h 01 min 54 s
